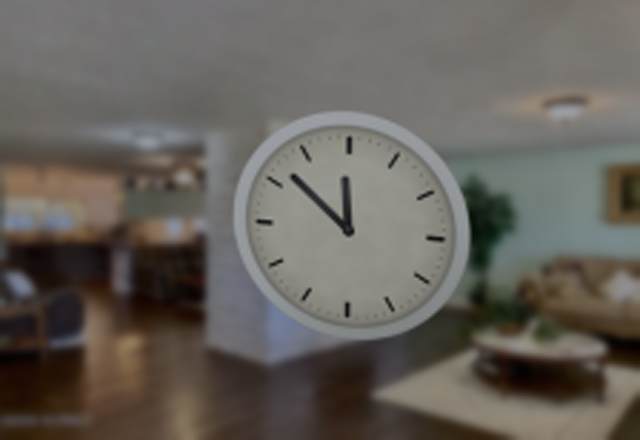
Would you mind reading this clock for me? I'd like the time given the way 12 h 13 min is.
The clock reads 11 h 52 min
